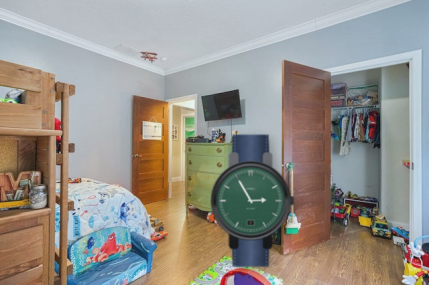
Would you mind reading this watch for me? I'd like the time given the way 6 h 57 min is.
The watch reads 2 h 55 min
